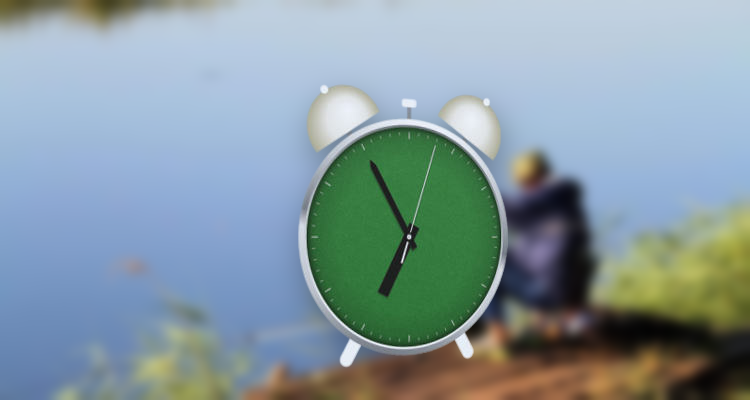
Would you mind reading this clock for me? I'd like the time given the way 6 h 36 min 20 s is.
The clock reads 6 h 55 min 03 s
